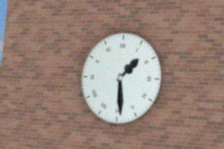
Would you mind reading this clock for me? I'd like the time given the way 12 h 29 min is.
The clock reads 1 h 29 min
